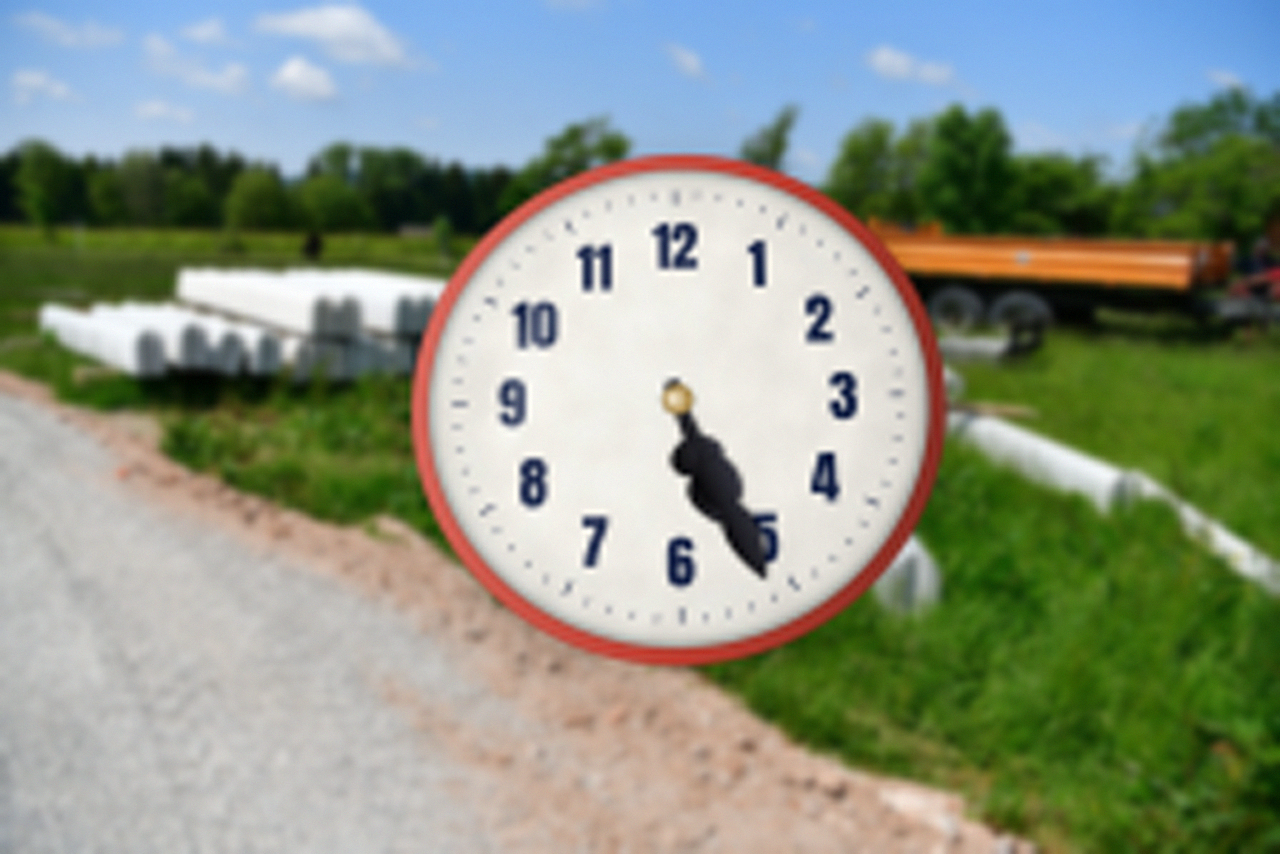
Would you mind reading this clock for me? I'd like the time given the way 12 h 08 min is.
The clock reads 5 h 26 min
